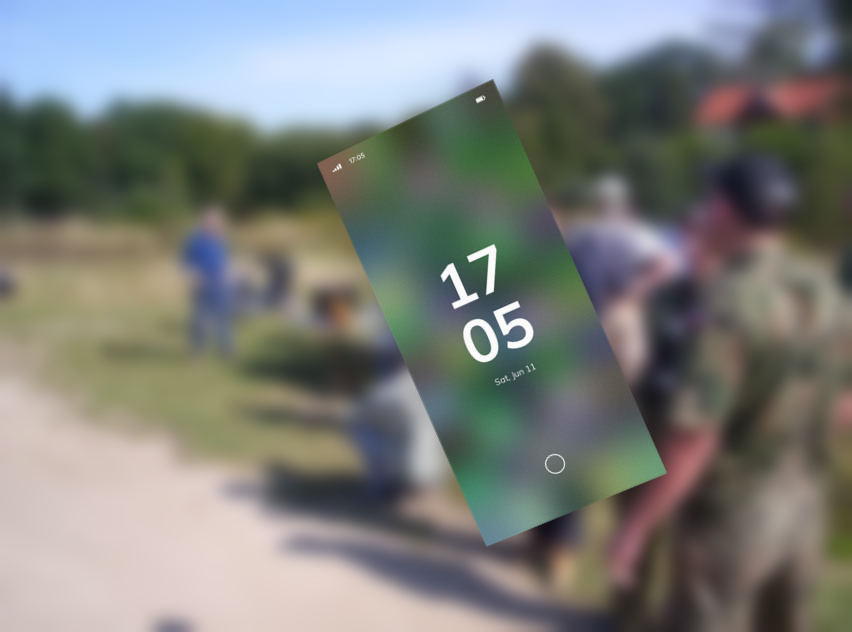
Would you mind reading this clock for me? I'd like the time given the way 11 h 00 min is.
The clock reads 17 h 05 min
